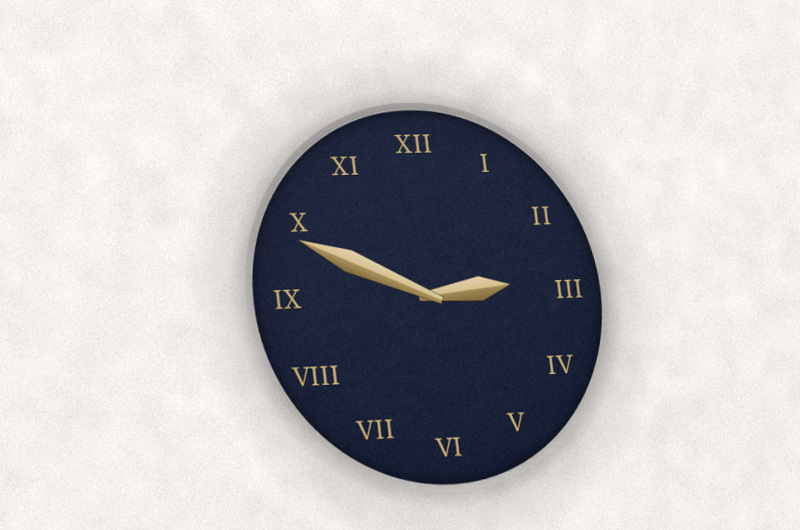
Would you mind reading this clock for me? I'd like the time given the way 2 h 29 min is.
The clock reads 2 h 49 min
